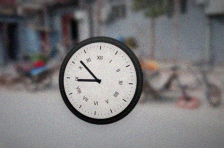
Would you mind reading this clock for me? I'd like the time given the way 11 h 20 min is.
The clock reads 8 h 52 min
